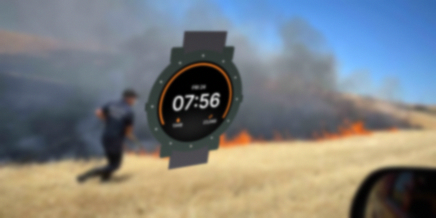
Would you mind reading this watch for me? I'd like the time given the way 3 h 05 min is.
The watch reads 7 h 56 min
